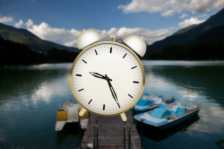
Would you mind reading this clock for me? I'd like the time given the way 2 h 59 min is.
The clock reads 9 h 25 min
